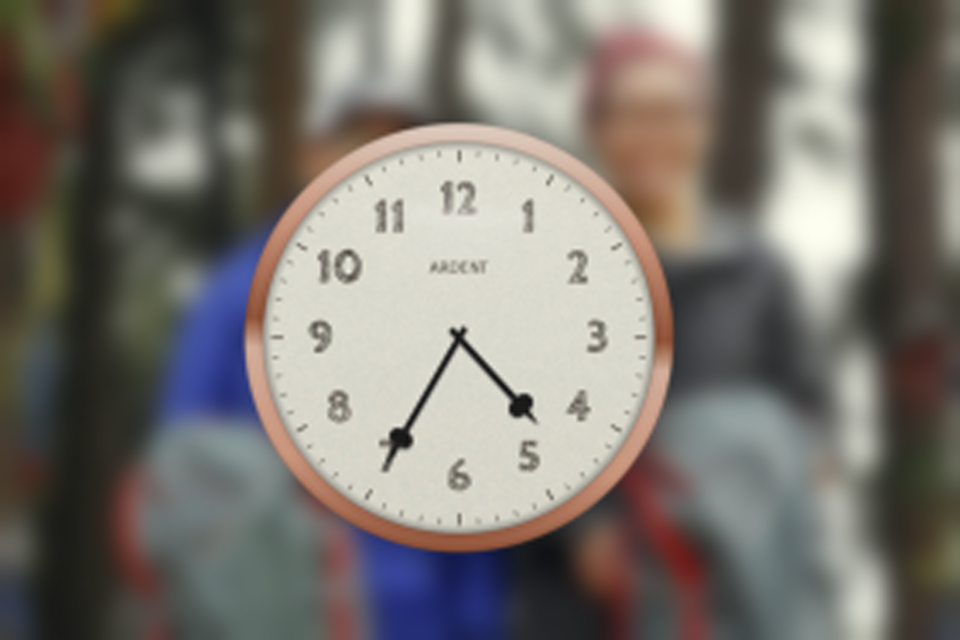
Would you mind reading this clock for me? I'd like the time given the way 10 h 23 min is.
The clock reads 4 h 35 min
